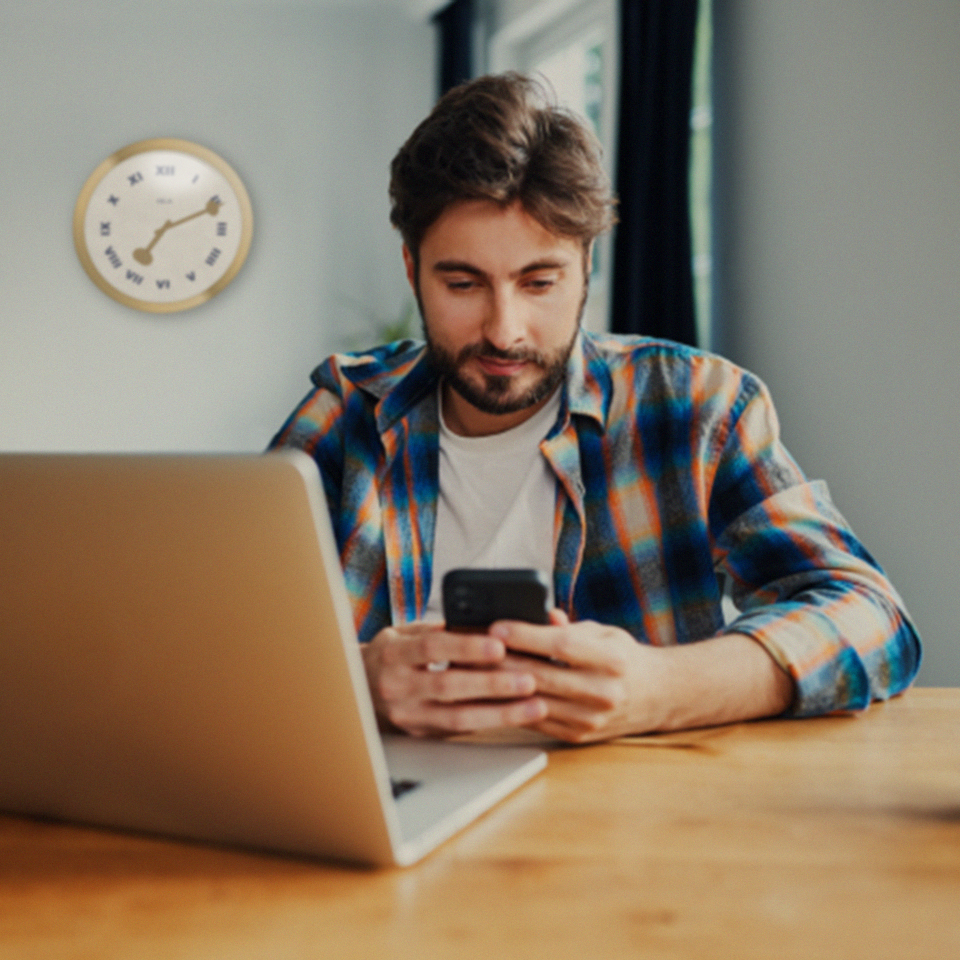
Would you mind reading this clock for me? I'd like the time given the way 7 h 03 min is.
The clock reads 7 h 11 min
